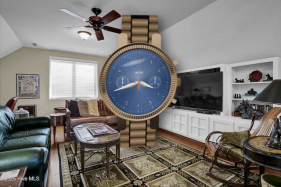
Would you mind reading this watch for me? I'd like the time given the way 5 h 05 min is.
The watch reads 3 h 42 min
